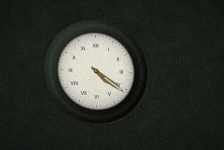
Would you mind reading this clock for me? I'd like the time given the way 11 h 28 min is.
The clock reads 4 h 21 min
